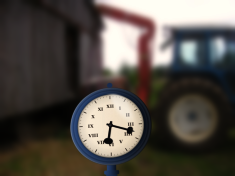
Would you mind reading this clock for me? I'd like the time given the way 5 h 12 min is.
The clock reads 6 h 18 min
